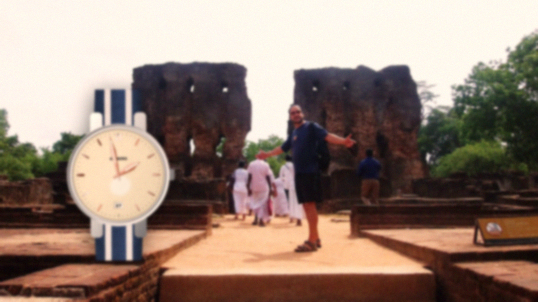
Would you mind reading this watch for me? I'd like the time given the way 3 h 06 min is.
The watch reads 1 h 58 min
